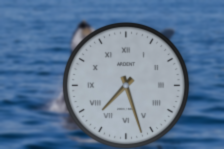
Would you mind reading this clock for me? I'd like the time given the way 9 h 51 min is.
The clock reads 7 h 27 min
